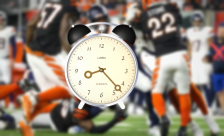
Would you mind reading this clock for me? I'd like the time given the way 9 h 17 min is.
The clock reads 8 h 23 min
